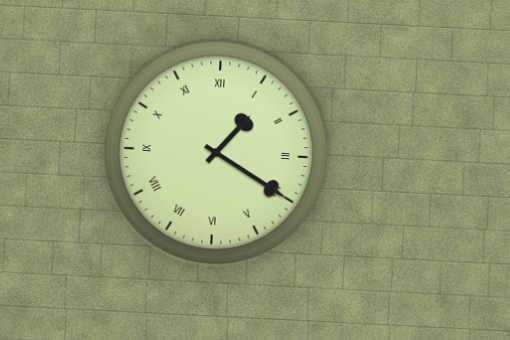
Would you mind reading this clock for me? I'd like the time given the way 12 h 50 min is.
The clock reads 1 h 20 min
